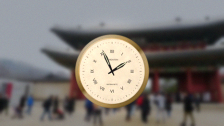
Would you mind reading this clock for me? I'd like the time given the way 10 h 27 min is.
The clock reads 1 h 56 min
